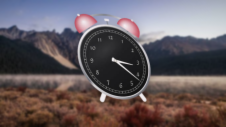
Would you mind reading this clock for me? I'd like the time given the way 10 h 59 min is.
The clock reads 3 h 22 min
